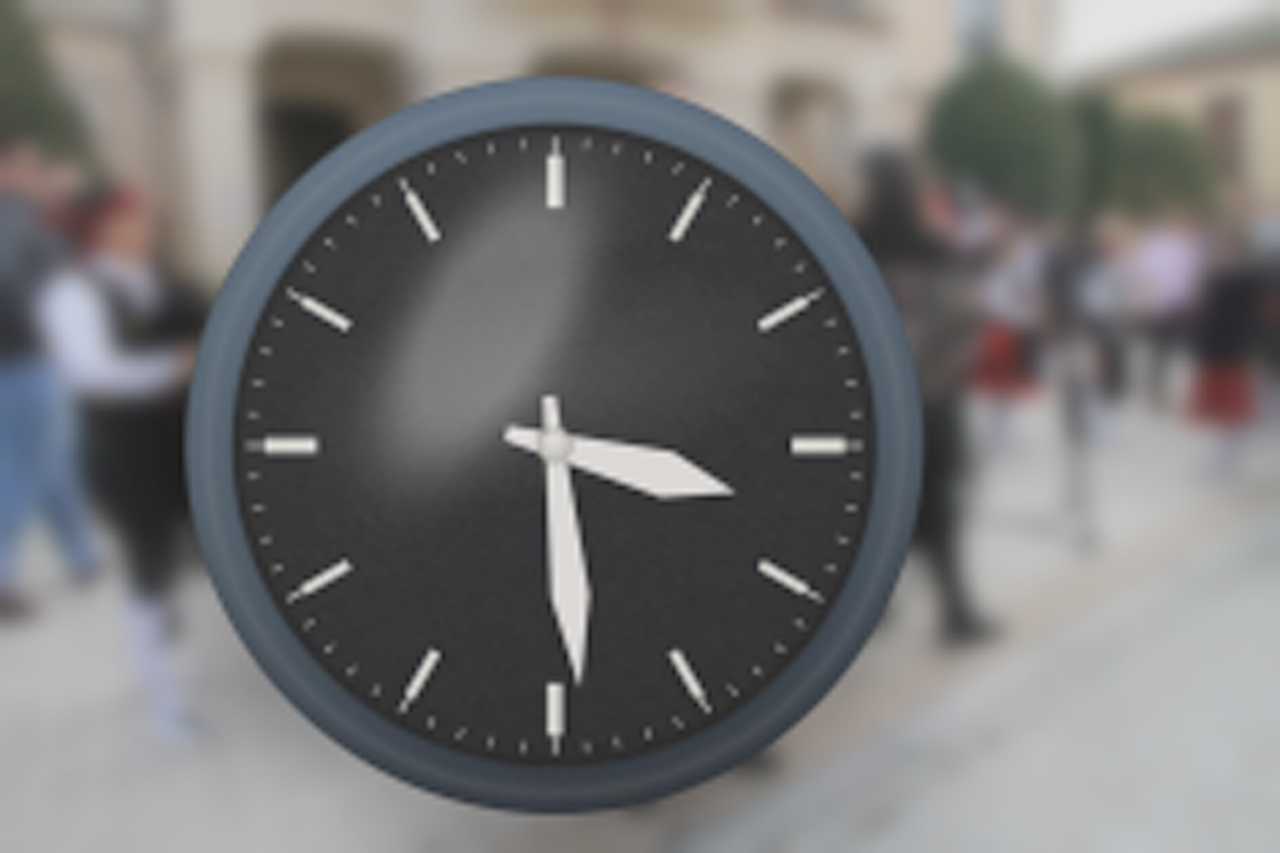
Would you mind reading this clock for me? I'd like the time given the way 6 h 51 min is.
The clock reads 3 h 29 min
